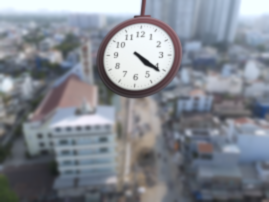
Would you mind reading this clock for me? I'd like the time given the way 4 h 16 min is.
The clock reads 4 h 21 min
